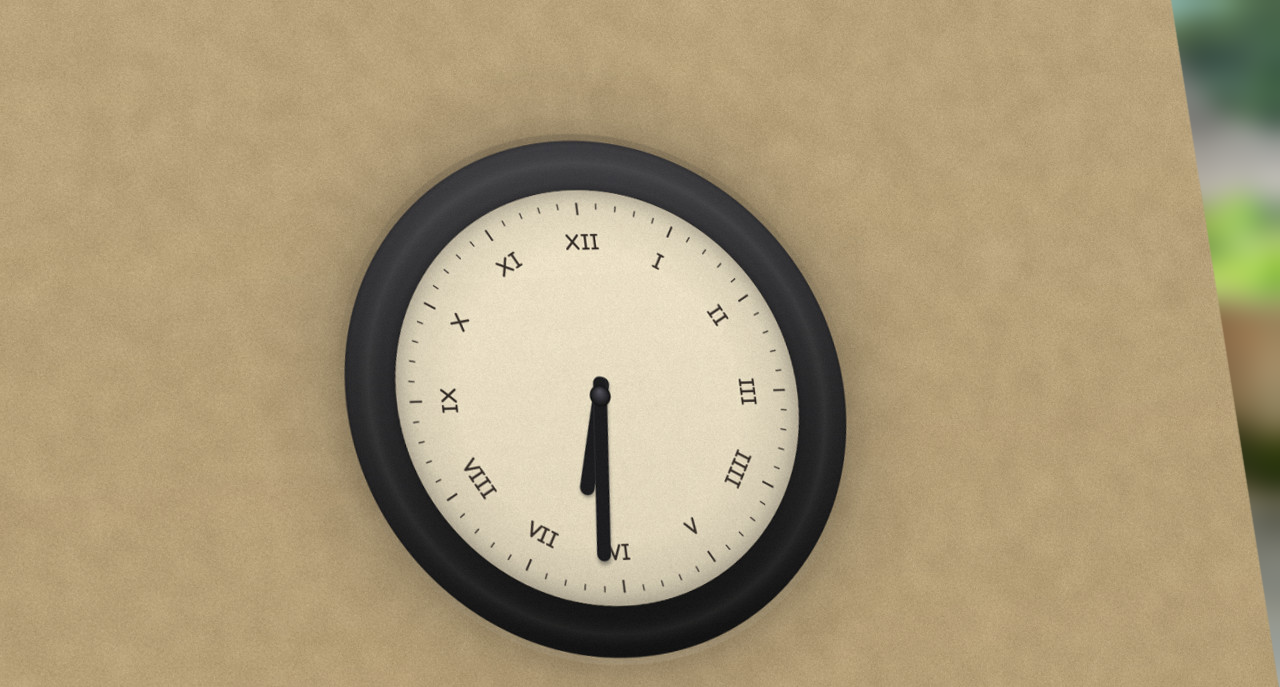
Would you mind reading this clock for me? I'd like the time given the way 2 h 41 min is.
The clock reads 6 h 31 min
